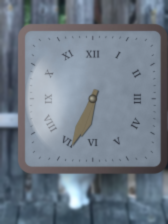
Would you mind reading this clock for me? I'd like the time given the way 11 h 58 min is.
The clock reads 6 h 34 min
